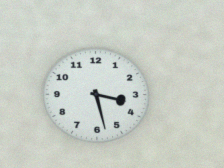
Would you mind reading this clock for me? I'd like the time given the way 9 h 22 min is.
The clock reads 3 h 28 min
